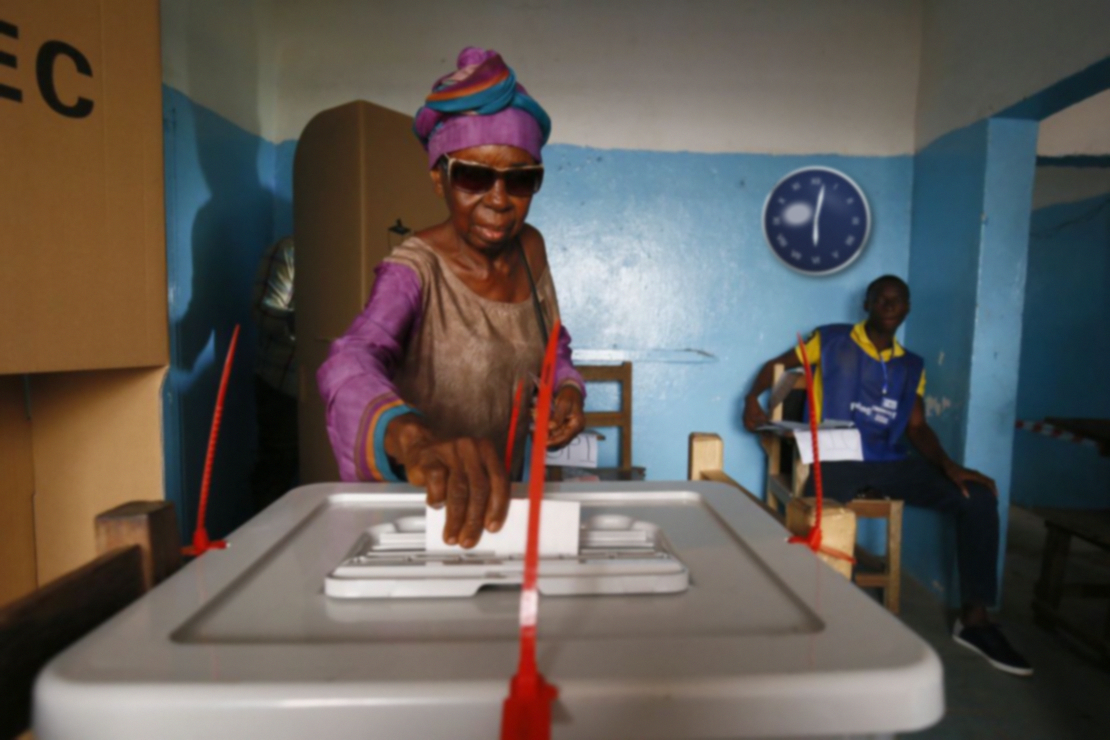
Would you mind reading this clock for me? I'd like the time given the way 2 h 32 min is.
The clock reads 6 h 02 min
